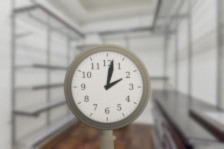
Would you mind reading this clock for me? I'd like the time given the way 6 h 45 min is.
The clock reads 2 h 02 min
